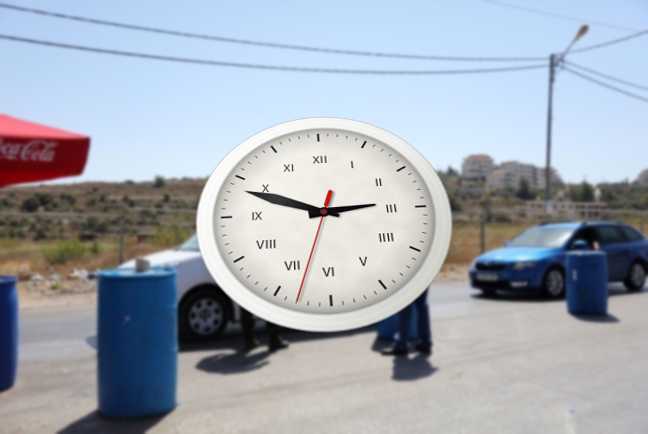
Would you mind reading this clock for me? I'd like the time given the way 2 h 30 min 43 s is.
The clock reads 2 h 48 min 33 s
